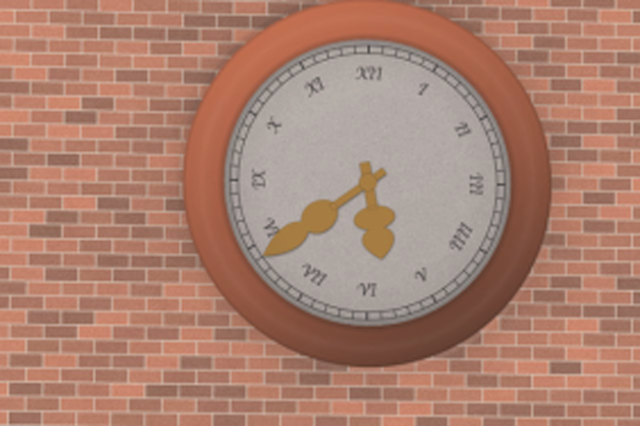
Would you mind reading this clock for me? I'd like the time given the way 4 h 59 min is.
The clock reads 5 h 39 min
